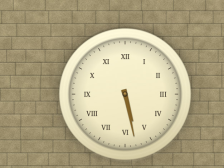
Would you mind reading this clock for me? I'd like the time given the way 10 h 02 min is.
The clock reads 5 h 28 min
